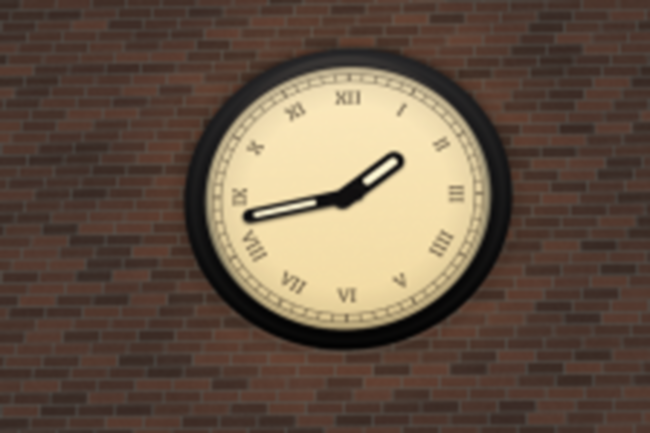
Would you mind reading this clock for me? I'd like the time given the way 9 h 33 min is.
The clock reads 1 h 43 min
